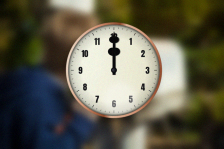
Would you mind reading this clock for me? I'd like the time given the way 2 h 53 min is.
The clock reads 12 h 00 min
